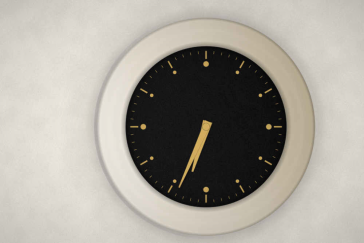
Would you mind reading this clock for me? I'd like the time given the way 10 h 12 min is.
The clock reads 6 h 34 min
